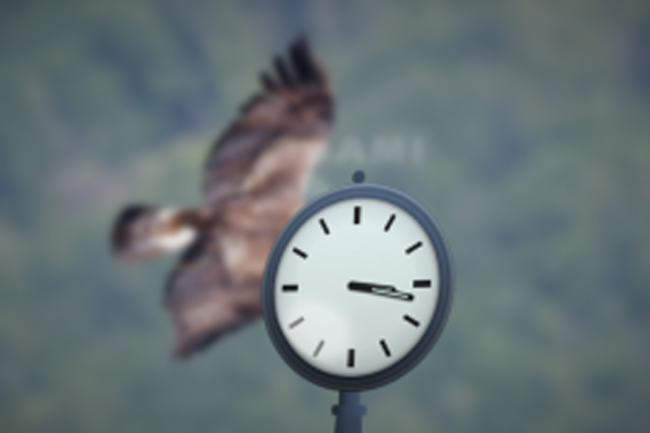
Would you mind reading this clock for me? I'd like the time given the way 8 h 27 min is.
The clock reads 3 h 17 min
